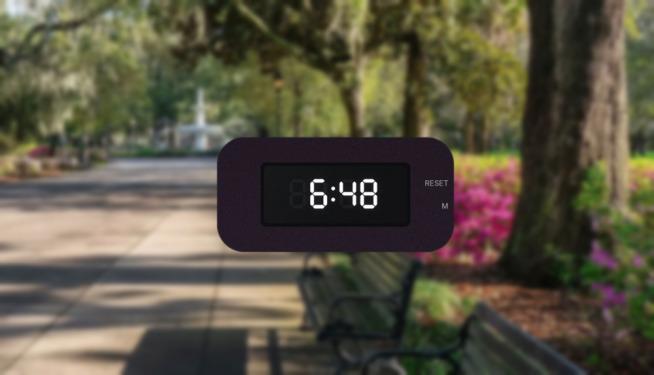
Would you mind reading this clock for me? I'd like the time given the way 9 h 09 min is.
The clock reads 6 h 48 min
